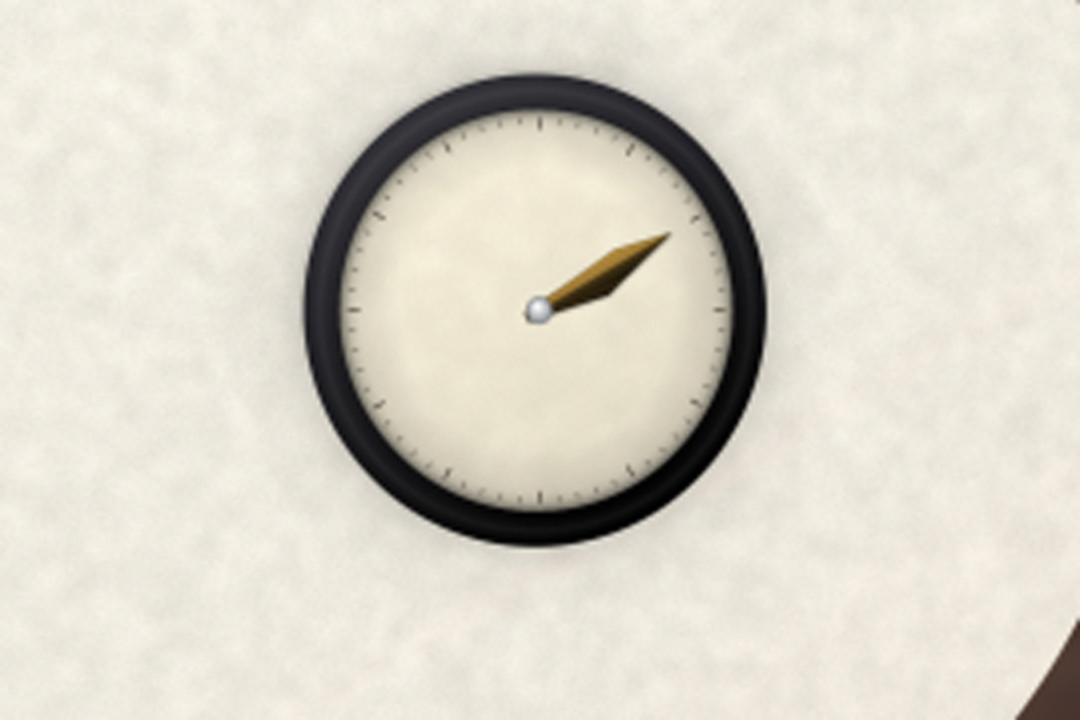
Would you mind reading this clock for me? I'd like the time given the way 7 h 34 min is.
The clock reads 2 h 10 min
